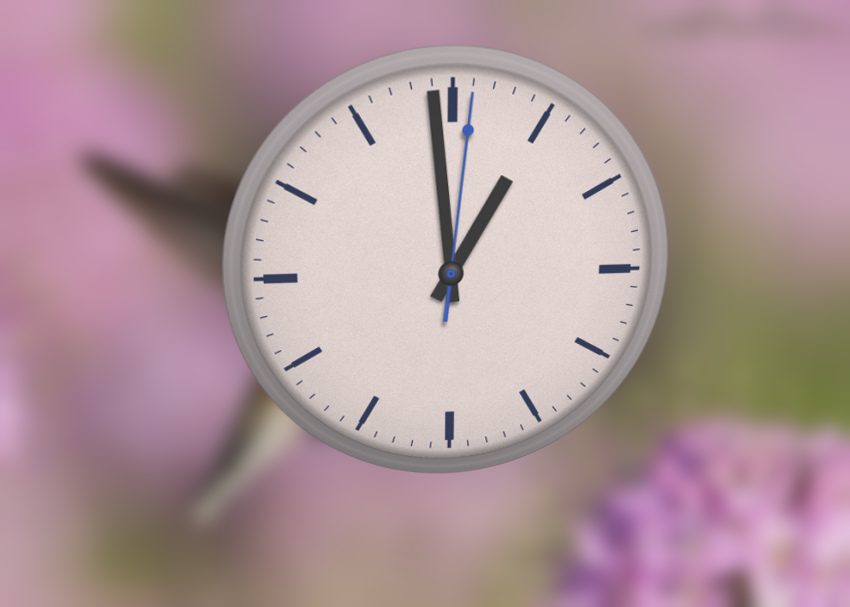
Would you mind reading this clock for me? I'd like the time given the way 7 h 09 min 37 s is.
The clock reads 12 h 59 min 01 s
